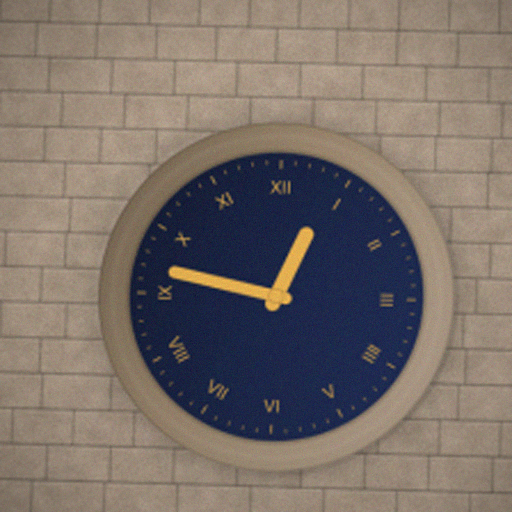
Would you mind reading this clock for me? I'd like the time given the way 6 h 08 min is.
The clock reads 12 h 47 min
